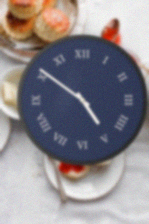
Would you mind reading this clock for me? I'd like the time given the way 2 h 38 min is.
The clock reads 4 h 51 min
